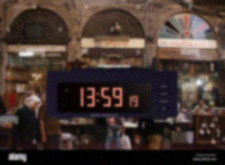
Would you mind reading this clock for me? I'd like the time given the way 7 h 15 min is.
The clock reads 13 h 59 min
